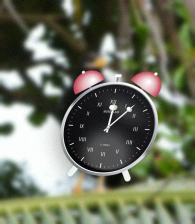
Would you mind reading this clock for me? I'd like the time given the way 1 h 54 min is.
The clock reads 12 h 07 min
